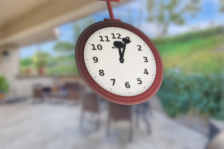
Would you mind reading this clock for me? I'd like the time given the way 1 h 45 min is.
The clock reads 12 h 04 min
